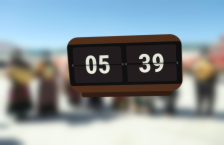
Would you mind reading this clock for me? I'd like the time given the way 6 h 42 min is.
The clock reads 5 h 39 min
